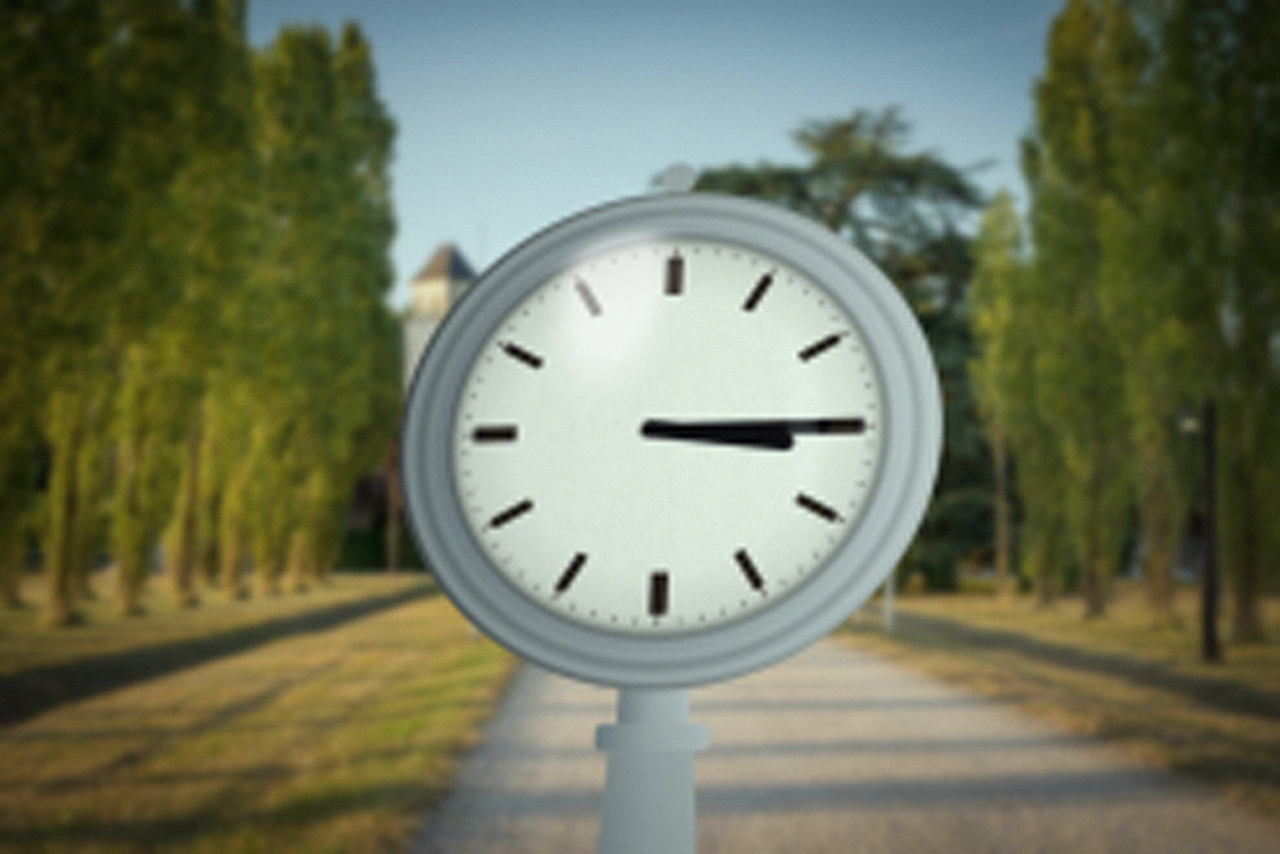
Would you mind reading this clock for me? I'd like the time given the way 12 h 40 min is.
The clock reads 3 h 15 min
